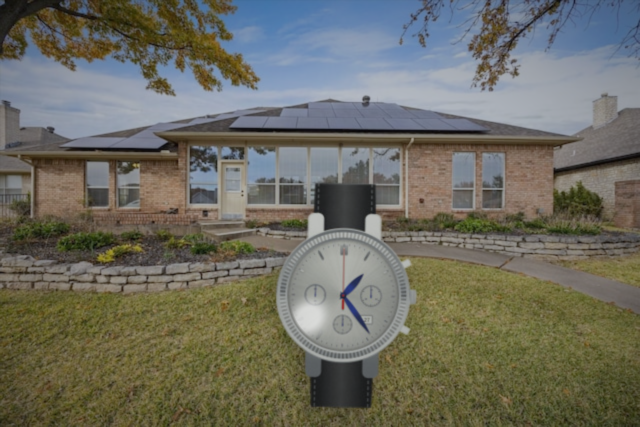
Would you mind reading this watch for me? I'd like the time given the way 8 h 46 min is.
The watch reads 1 h 24 min
